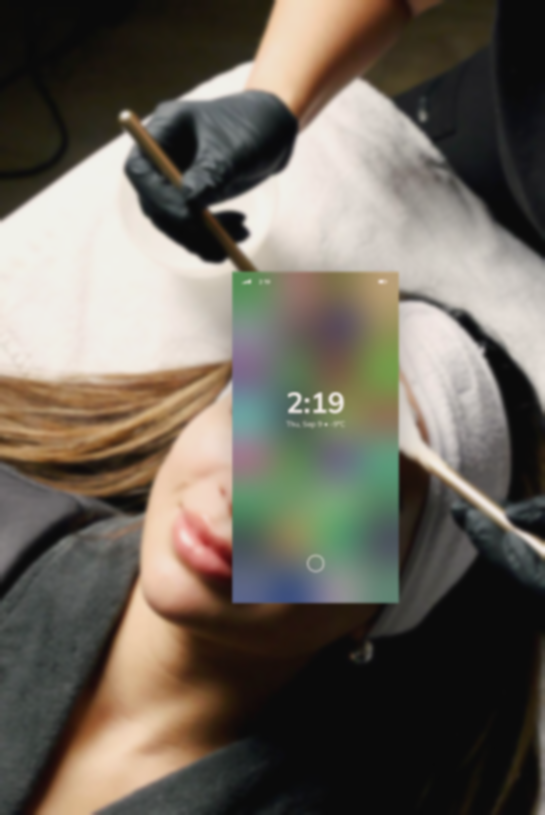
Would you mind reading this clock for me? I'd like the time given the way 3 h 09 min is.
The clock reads 2 h 19 min
